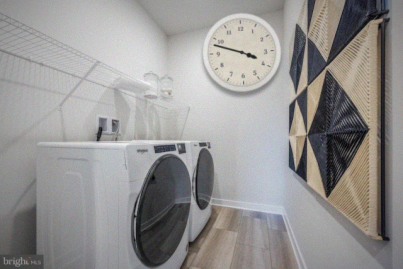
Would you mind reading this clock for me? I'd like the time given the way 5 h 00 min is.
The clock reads 3 h 48 min
